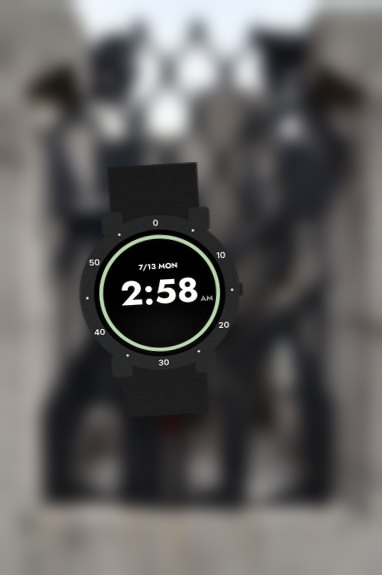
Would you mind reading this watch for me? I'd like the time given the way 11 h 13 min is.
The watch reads 2 h 58 min
